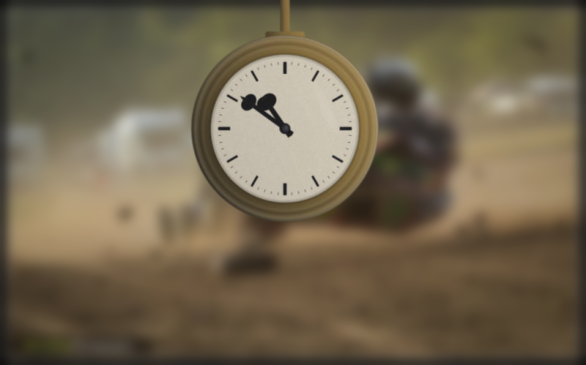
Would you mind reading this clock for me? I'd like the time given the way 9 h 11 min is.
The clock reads 10 h 51 min
